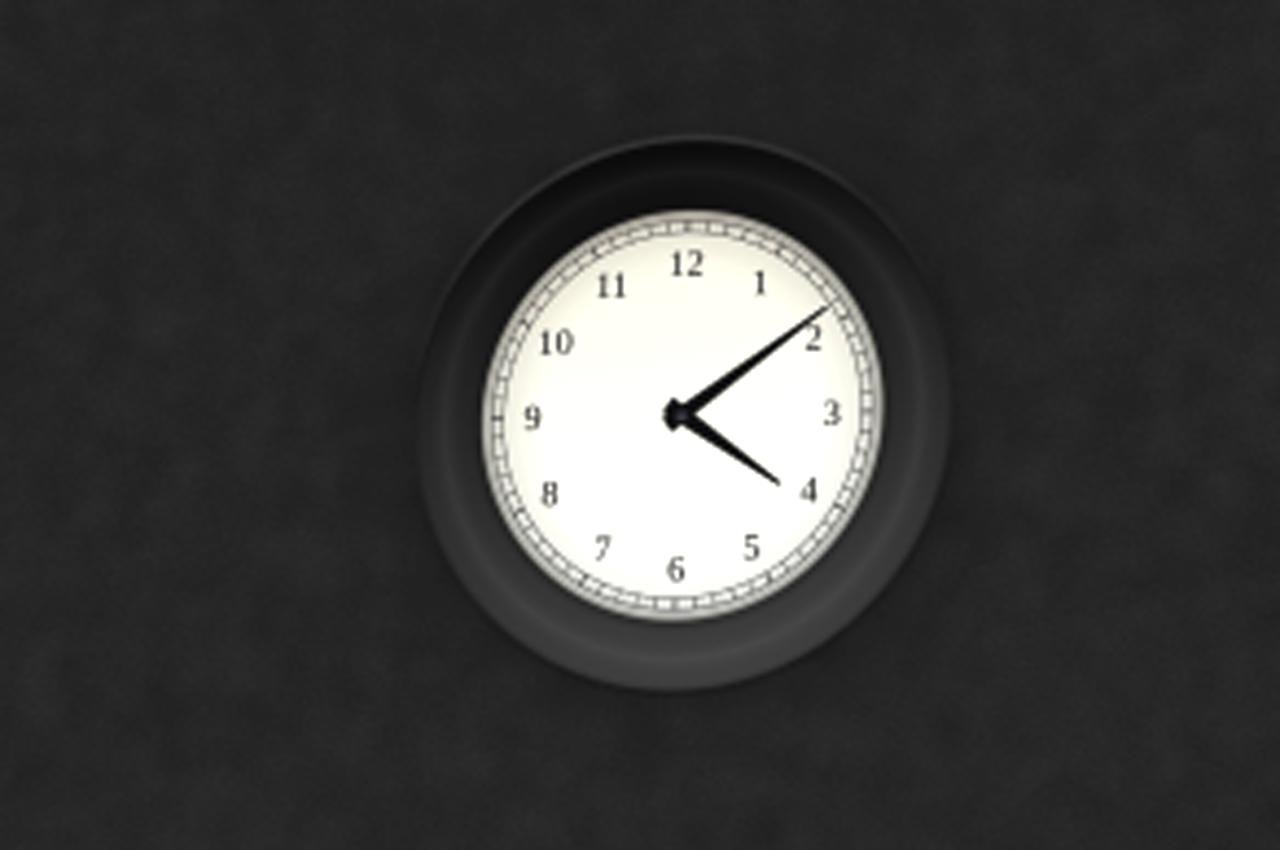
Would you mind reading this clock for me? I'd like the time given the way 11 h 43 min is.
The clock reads 4 h 09 min
